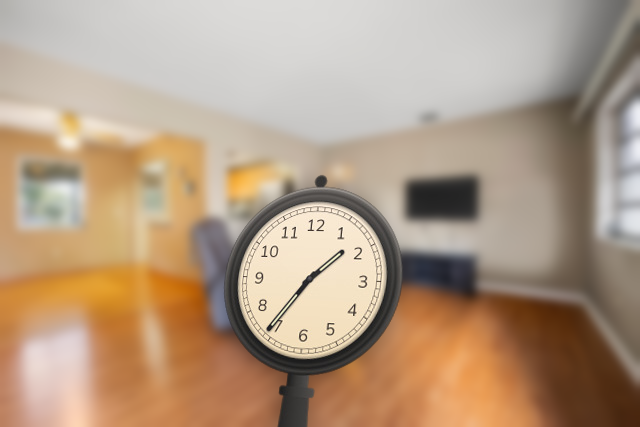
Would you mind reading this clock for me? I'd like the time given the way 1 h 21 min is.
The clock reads 1 h 36 min
